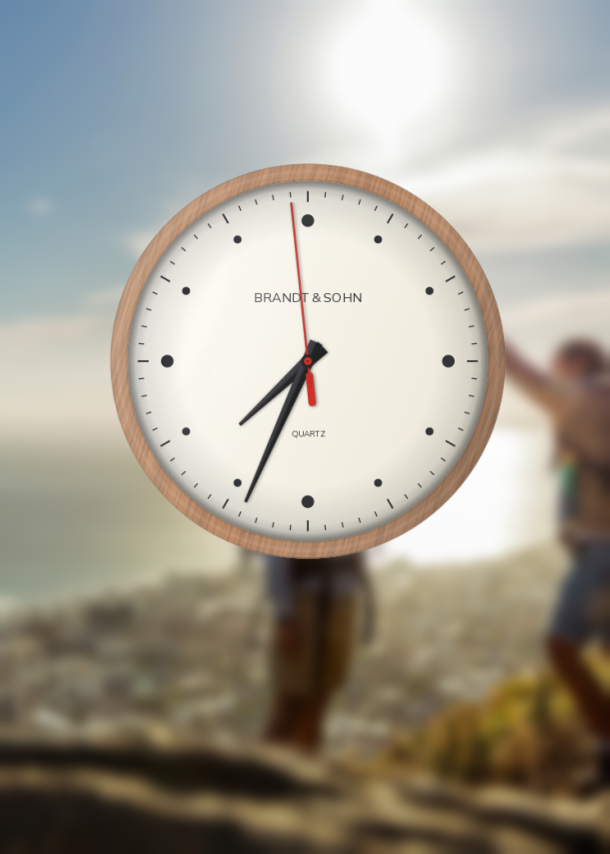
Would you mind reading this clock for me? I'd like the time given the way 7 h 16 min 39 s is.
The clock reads 7 h 33 min 59 s
